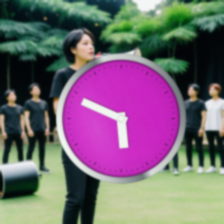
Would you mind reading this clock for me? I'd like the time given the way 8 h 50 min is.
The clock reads 5 h 49 min
